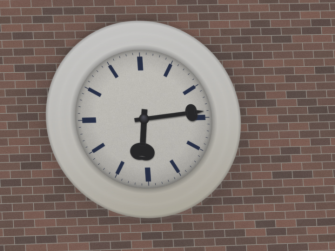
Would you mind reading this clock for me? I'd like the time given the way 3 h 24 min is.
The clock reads 6 h 14 min
